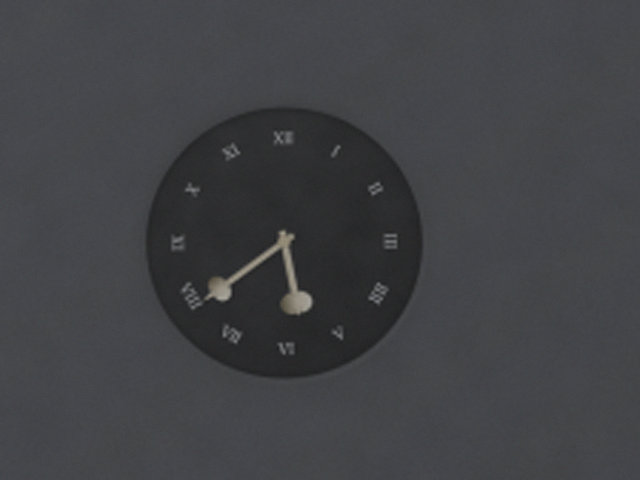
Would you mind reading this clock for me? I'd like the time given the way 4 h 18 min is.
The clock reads 5 h 39 min
